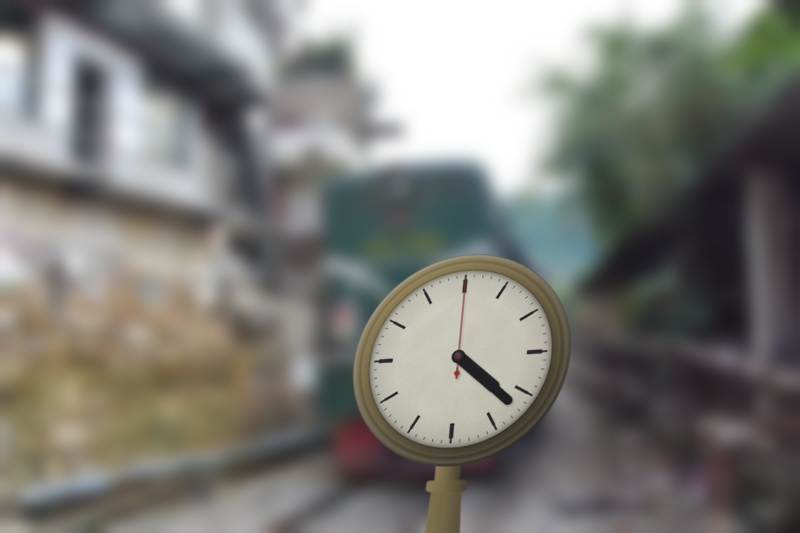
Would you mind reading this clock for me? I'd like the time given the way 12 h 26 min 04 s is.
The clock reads 4 h 22 min 00 s
